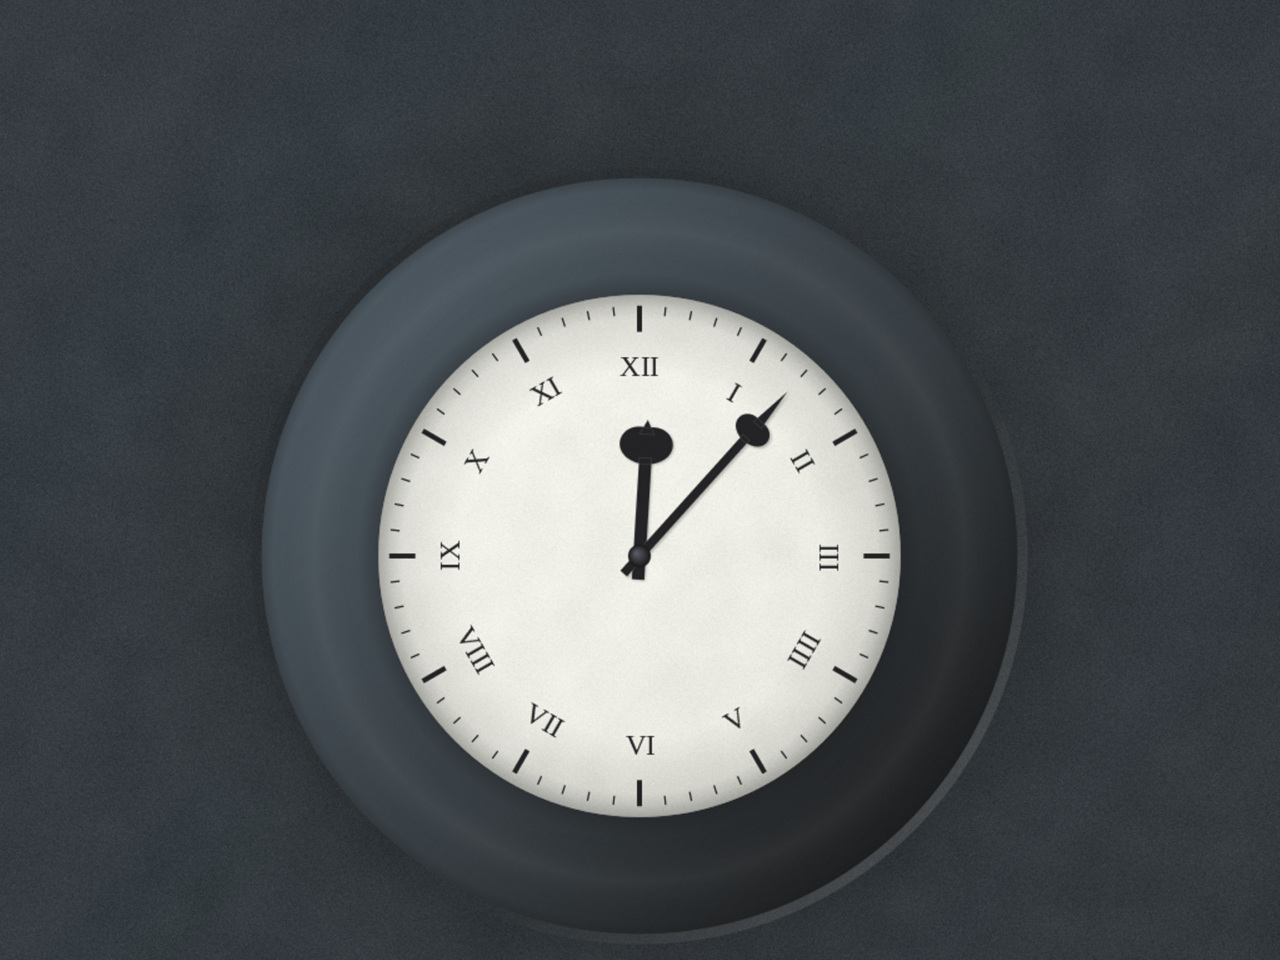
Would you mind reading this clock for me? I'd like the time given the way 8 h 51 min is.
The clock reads 12 h 07 min
